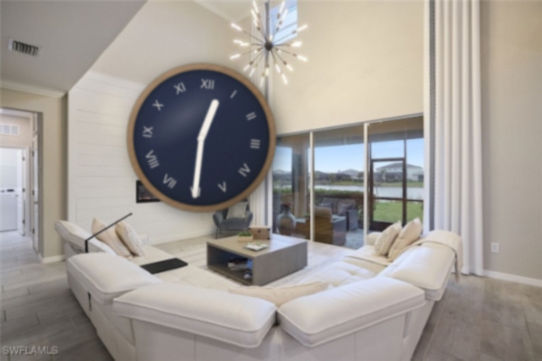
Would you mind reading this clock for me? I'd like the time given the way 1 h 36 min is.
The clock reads 12 h 30 min
